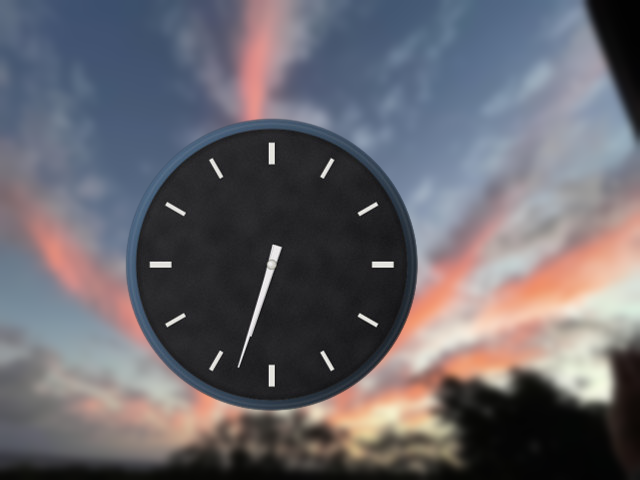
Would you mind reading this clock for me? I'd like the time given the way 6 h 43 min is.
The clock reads 6 h 33 min
